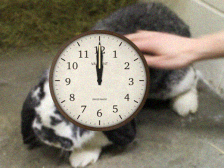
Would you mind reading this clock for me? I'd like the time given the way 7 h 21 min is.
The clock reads 12 h 00 min
